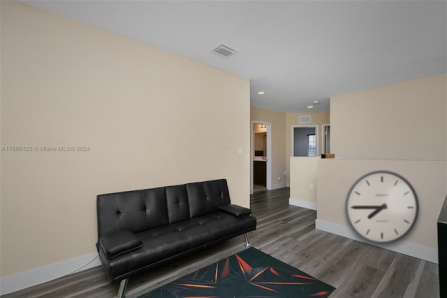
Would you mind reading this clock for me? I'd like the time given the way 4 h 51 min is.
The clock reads 7 h 45 min
